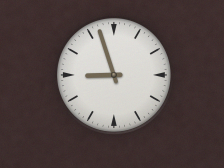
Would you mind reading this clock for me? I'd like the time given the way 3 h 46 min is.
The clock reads 8 h 57 min
